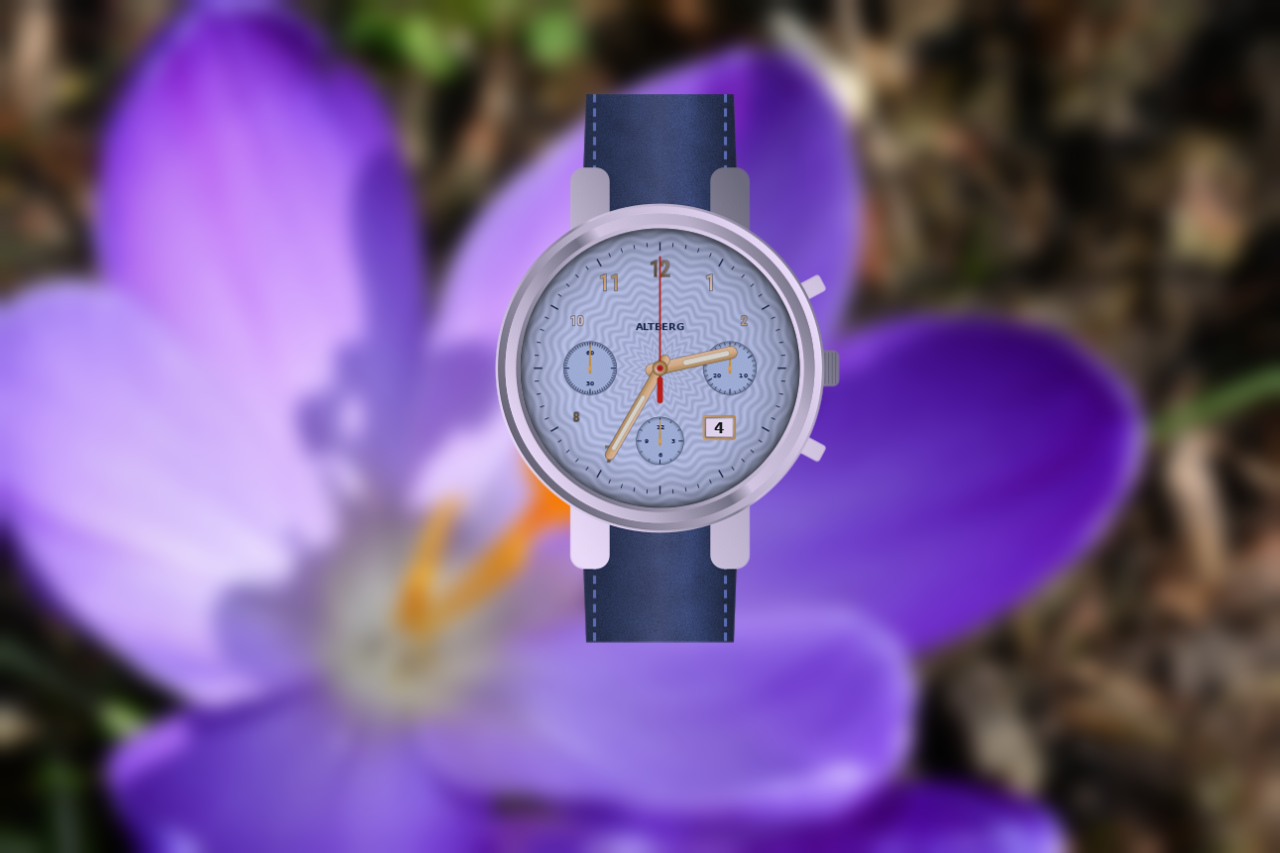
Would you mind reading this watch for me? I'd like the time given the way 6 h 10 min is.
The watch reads 2 h 35 min
